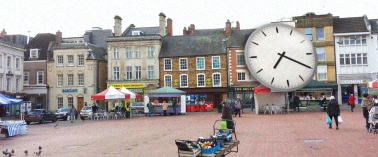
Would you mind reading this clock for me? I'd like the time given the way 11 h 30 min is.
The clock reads 7 h 20 min
